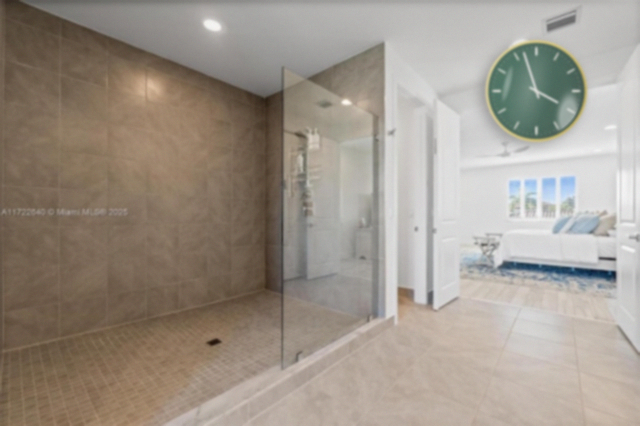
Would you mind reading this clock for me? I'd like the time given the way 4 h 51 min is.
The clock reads 3 h 57 min
